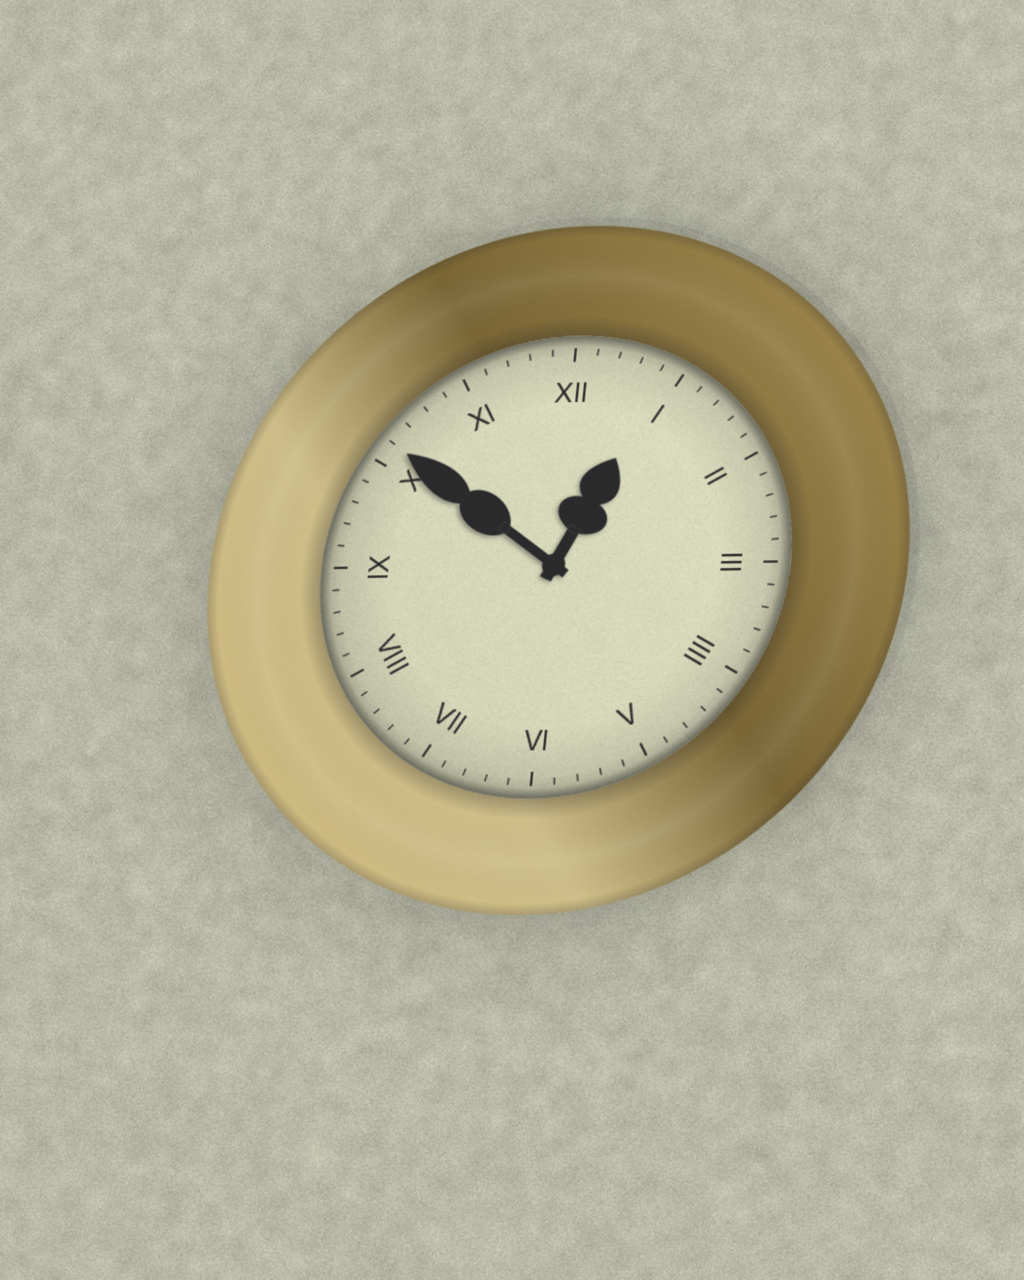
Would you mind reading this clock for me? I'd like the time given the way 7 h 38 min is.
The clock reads 12 h 51 min
